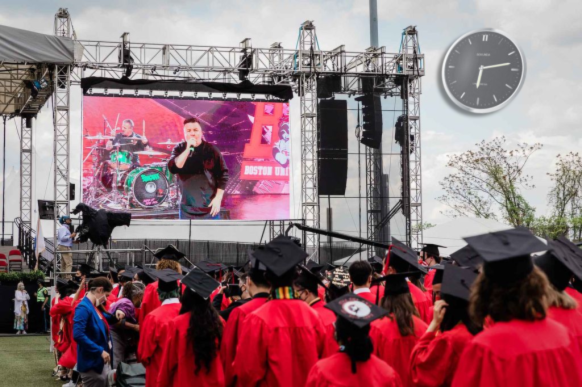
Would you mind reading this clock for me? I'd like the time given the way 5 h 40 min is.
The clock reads 6 h 13 min
